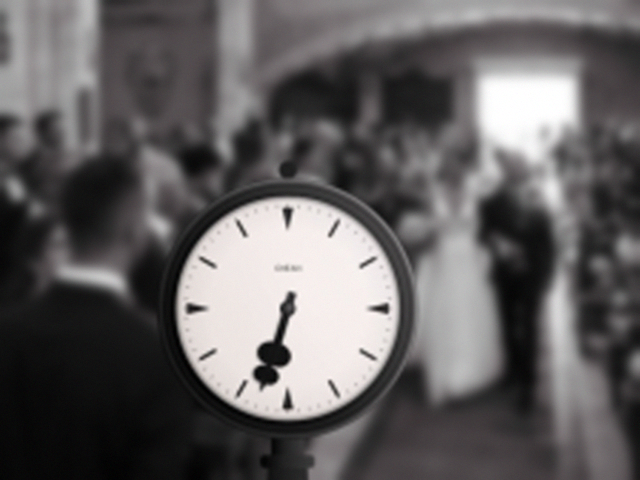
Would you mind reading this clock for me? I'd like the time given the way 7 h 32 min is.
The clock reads 6 h 33 min
